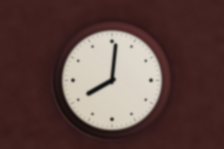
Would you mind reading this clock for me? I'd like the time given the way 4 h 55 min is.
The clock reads 8 h 01 min
